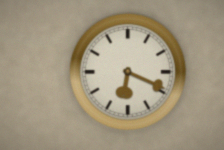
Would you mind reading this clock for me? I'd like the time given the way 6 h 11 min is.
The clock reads 6 h 19 min
